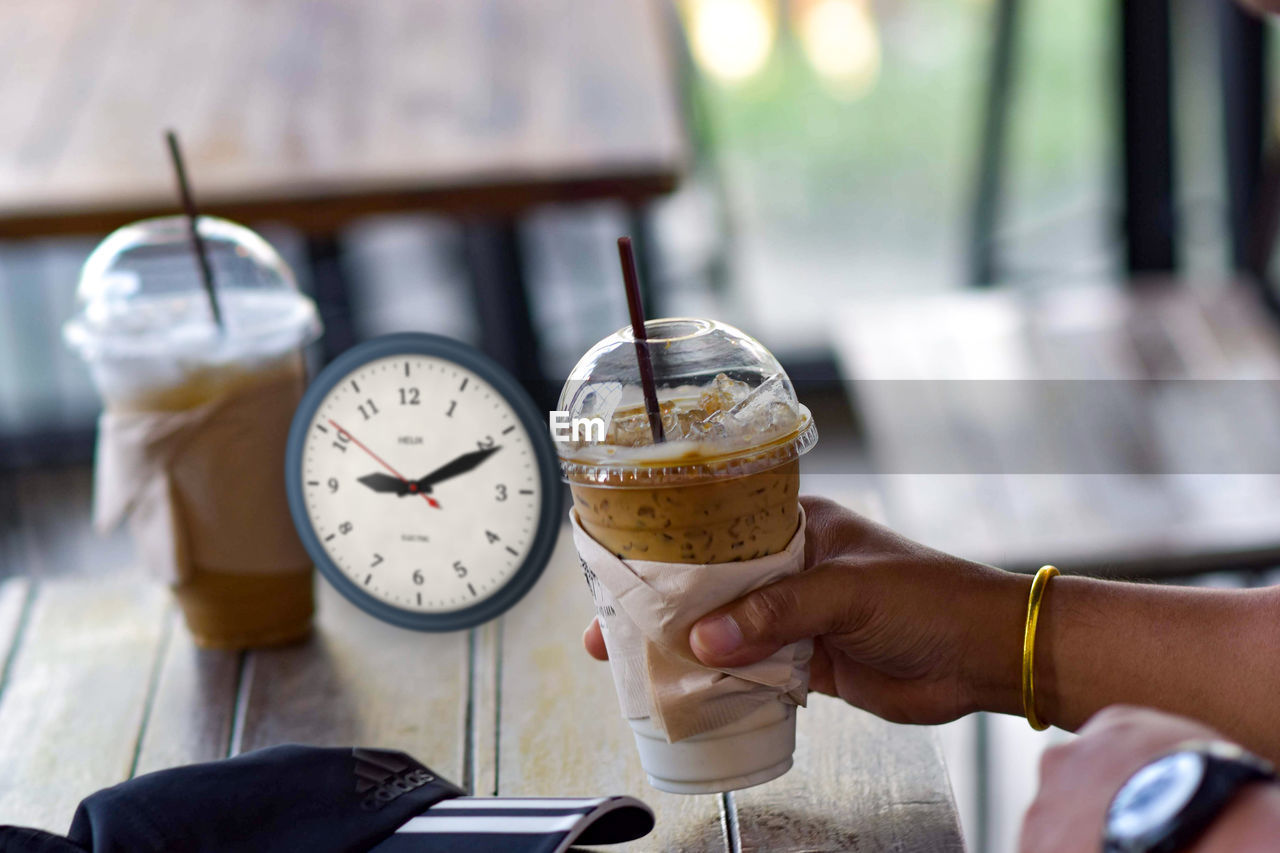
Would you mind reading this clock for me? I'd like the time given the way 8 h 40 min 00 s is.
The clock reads 9 h 10 min 51 s
